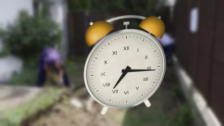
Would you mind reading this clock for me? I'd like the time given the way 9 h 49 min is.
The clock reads 7 h 16 min
